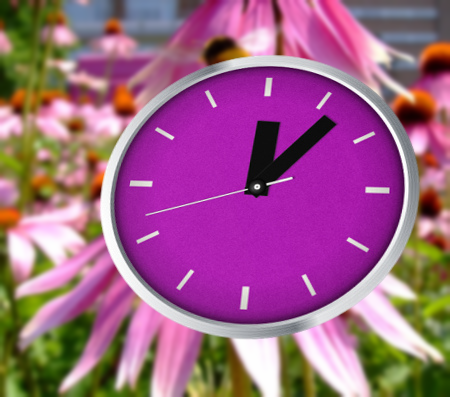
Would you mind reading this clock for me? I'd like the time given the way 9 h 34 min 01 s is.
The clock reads 12 h 06 min 42 s
